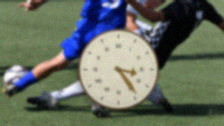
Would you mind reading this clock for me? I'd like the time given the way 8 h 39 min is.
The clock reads 3 h 24 min
